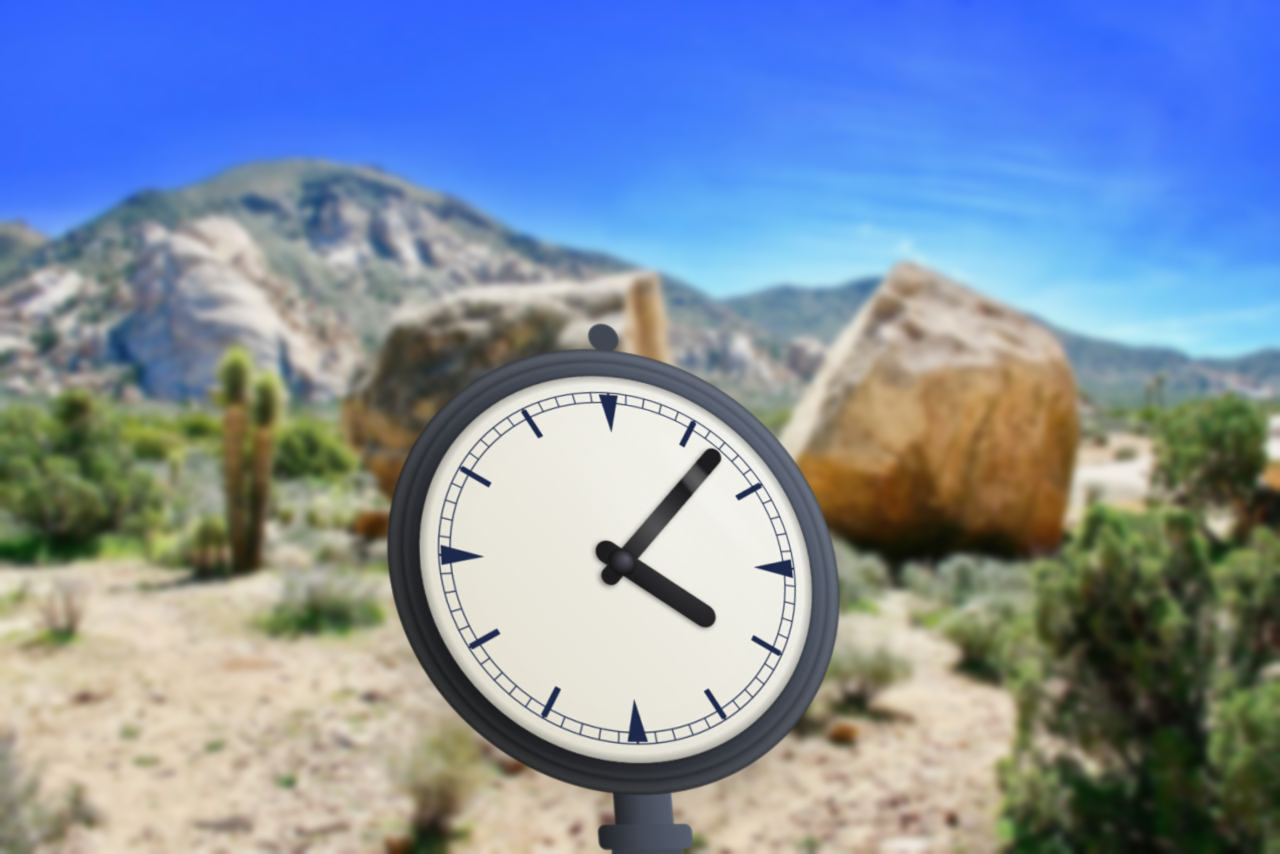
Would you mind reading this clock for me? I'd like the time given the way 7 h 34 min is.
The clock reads 4 h 07 min
